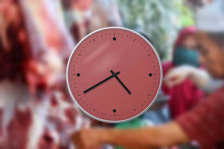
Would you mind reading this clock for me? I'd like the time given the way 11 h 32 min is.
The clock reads 4 h 40 min
